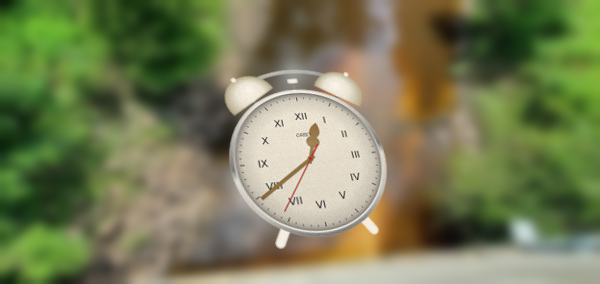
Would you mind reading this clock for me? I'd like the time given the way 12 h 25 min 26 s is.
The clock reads 12 h 39 min 36 s
